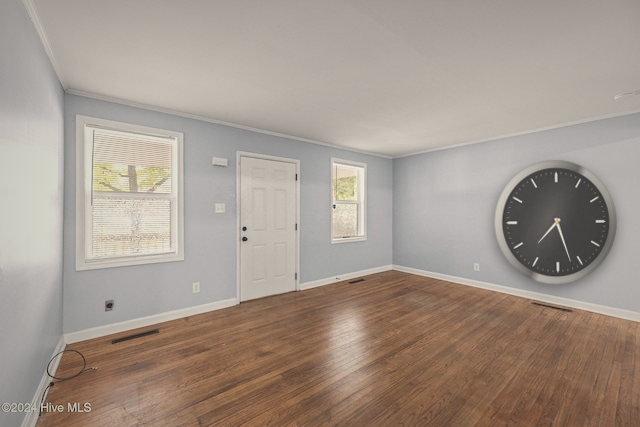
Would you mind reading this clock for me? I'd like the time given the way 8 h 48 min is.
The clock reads 7 h 27 min
